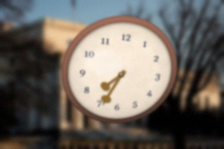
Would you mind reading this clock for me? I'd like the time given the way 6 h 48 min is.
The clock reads 7 h 34 min
